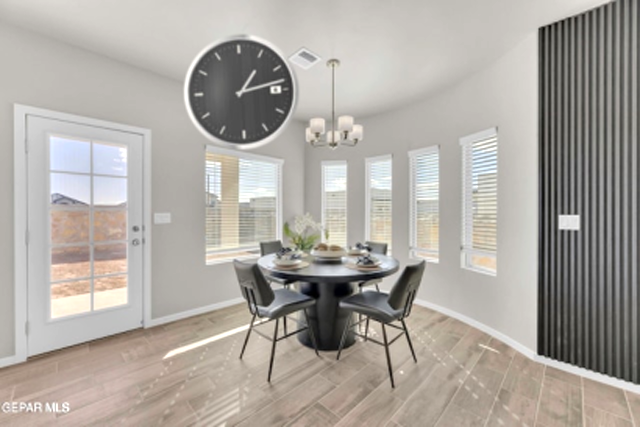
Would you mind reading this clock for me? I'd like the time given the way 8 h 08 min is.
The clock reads 1 h 13 min
